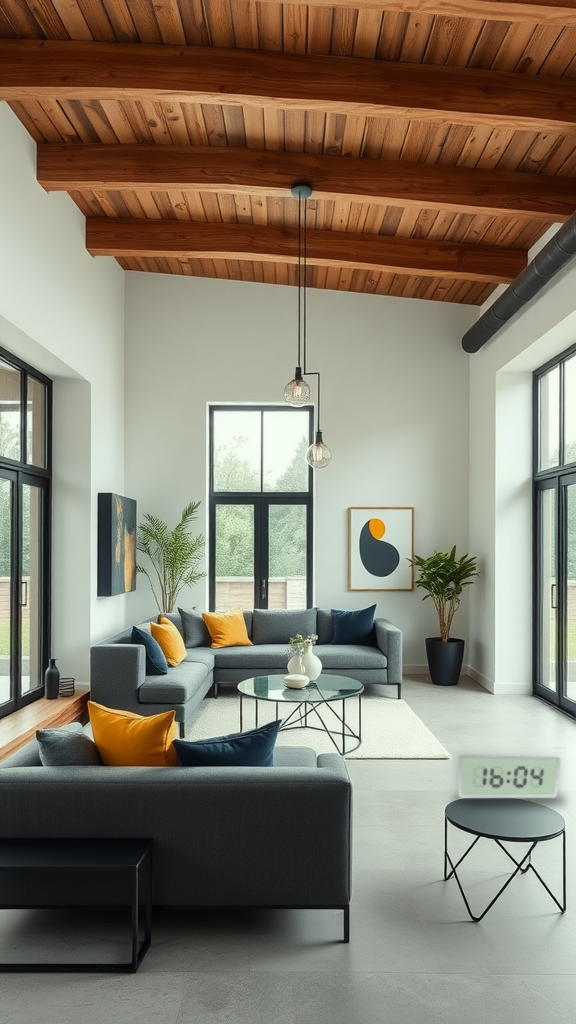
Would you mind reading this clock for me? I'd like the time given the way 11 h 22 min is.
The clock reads 16 h 04 min
